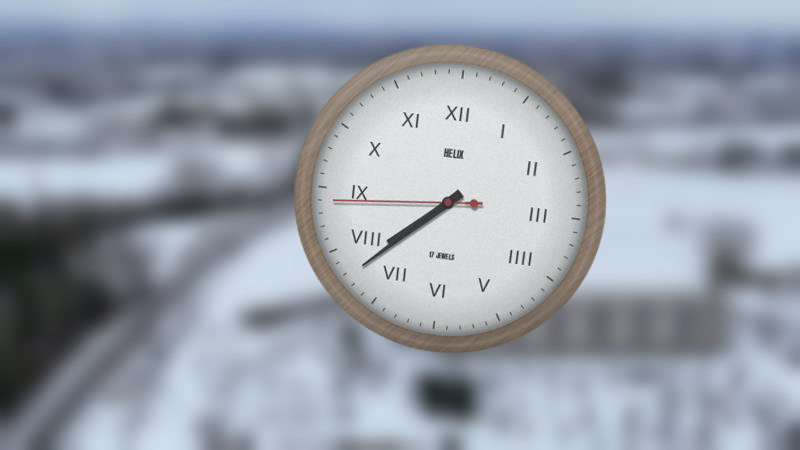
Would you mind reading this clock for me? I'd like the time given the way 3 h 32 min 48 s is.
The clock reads 7 h 37 min 44 s
